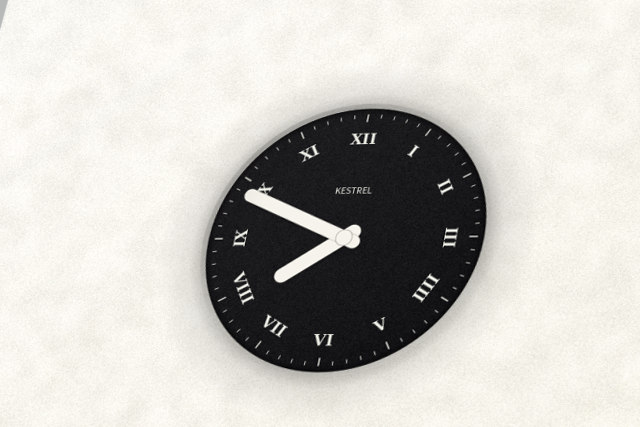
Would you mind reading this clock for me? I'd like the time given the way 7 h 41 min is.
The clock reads 7 h 49 min
